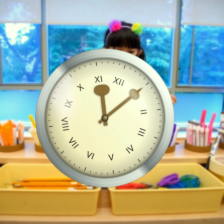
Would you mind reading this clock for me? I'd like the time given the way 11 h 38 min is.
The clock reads 11 h 05 min
